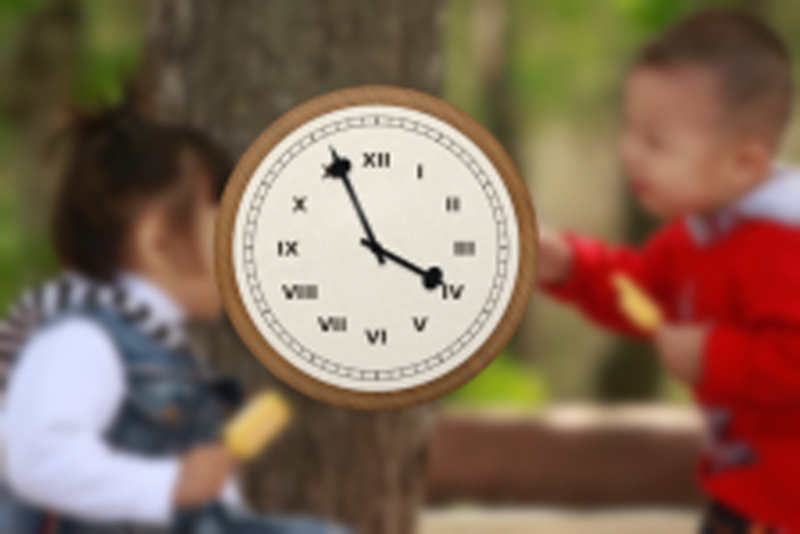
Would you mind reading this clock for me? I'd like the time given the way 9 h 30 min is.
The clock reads 3 h 56 min
